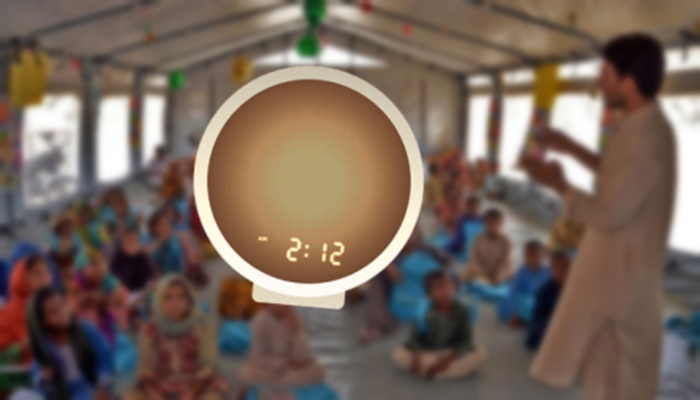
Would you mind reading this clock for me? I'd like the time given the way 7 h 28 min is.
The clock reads 2 h 12 min
